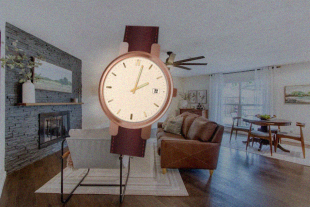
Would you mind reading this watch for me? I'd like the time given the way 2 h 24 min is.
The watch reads 2 h 02 min
